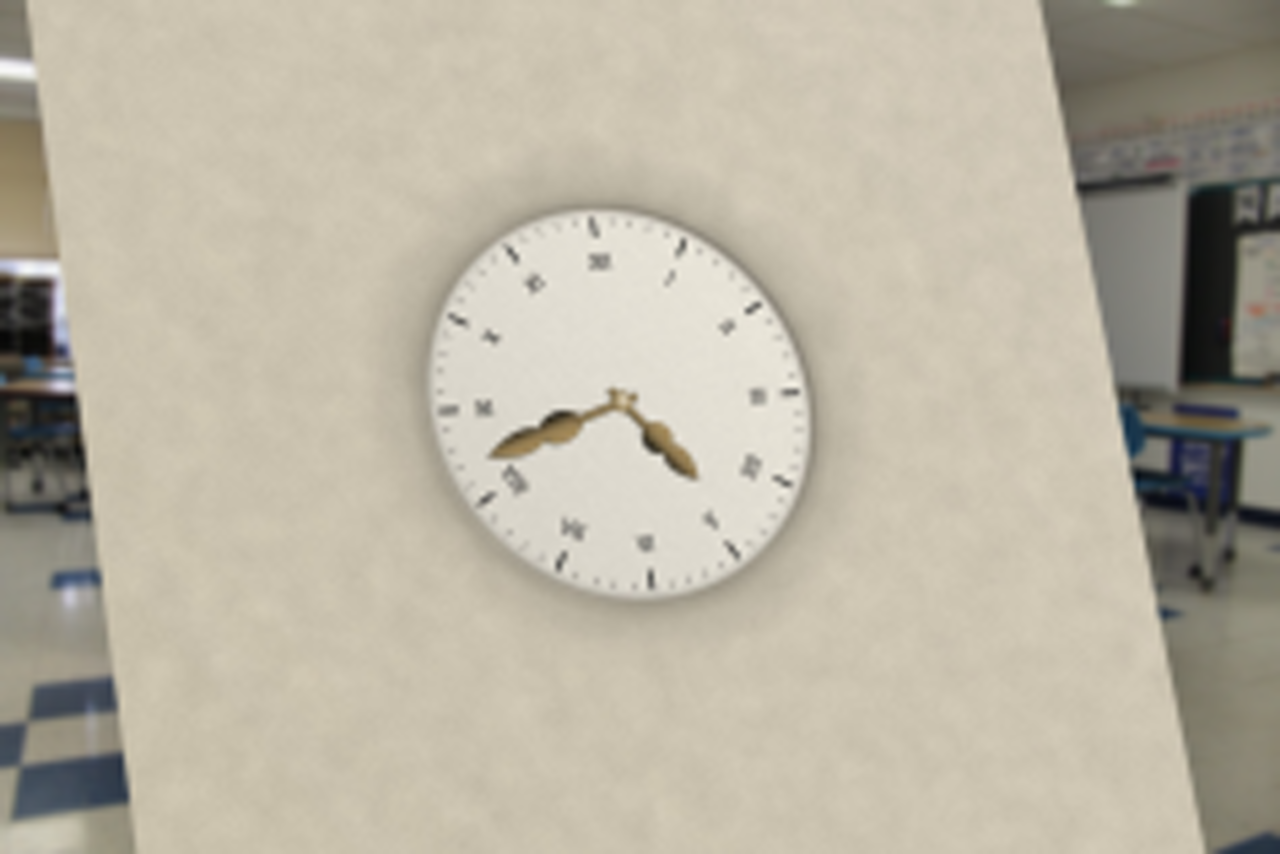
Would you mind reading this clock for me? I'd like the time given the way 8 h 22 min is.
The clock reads 4 h 42 min
